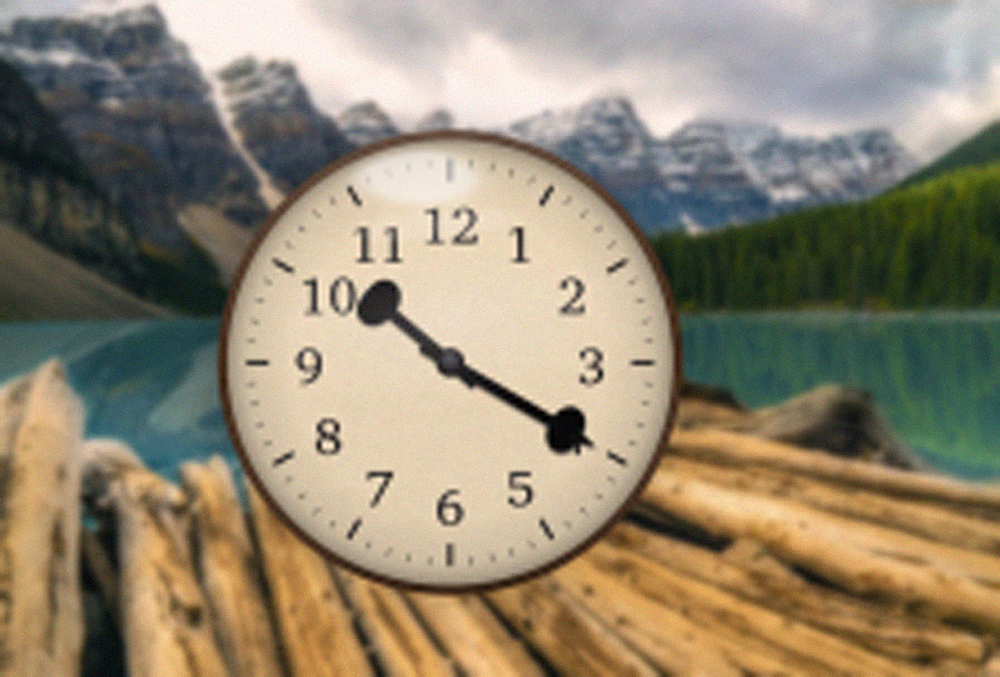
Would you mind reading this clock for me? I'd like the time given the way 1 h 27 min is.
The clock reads 10 h 20 min
